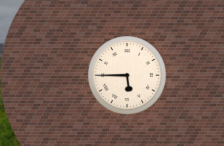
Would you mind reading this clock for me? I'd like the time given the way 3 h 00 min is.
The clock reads 5 h 45 min
